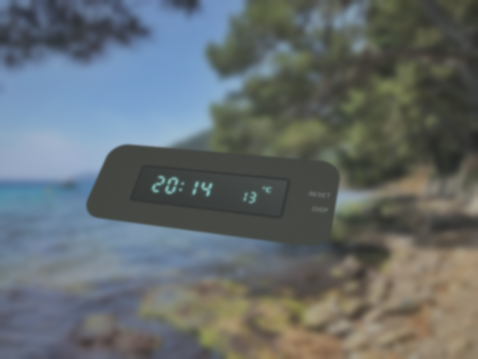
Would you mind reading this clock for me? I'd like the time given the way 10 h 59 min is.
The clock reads 20 h 14 min
